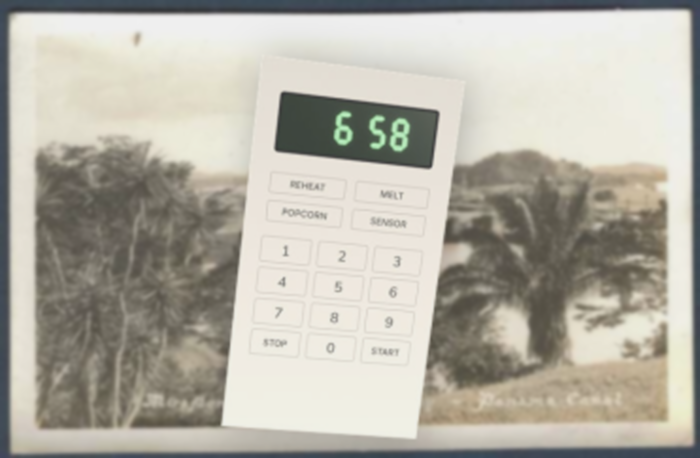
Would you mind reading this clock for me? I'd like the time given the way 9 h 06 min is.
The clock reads 6 h 58 min
